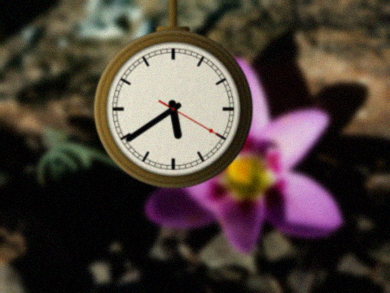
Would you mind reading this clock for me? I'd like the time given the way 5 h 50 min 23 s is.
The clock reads 5 h 39 min 20 s
